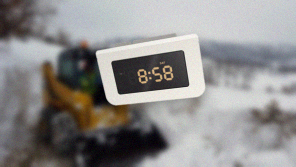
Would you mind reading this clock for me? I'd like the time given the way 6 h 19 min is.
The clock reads 8 h 58 min
